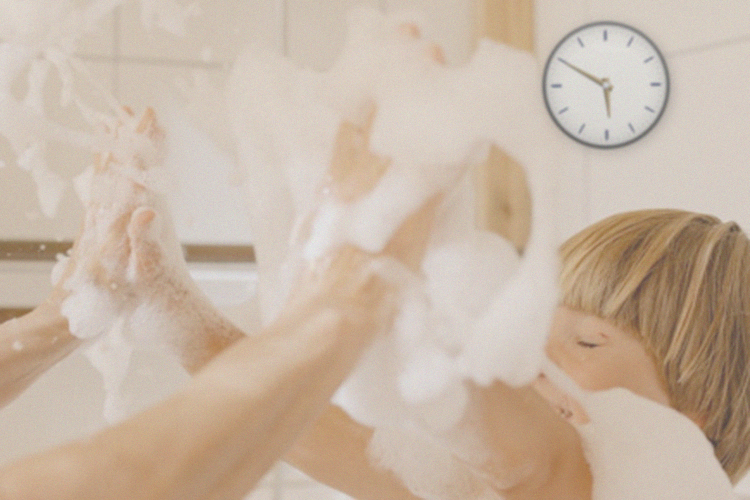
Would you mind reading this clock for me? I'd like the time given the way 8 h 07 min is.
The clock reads 5 h 50 min
